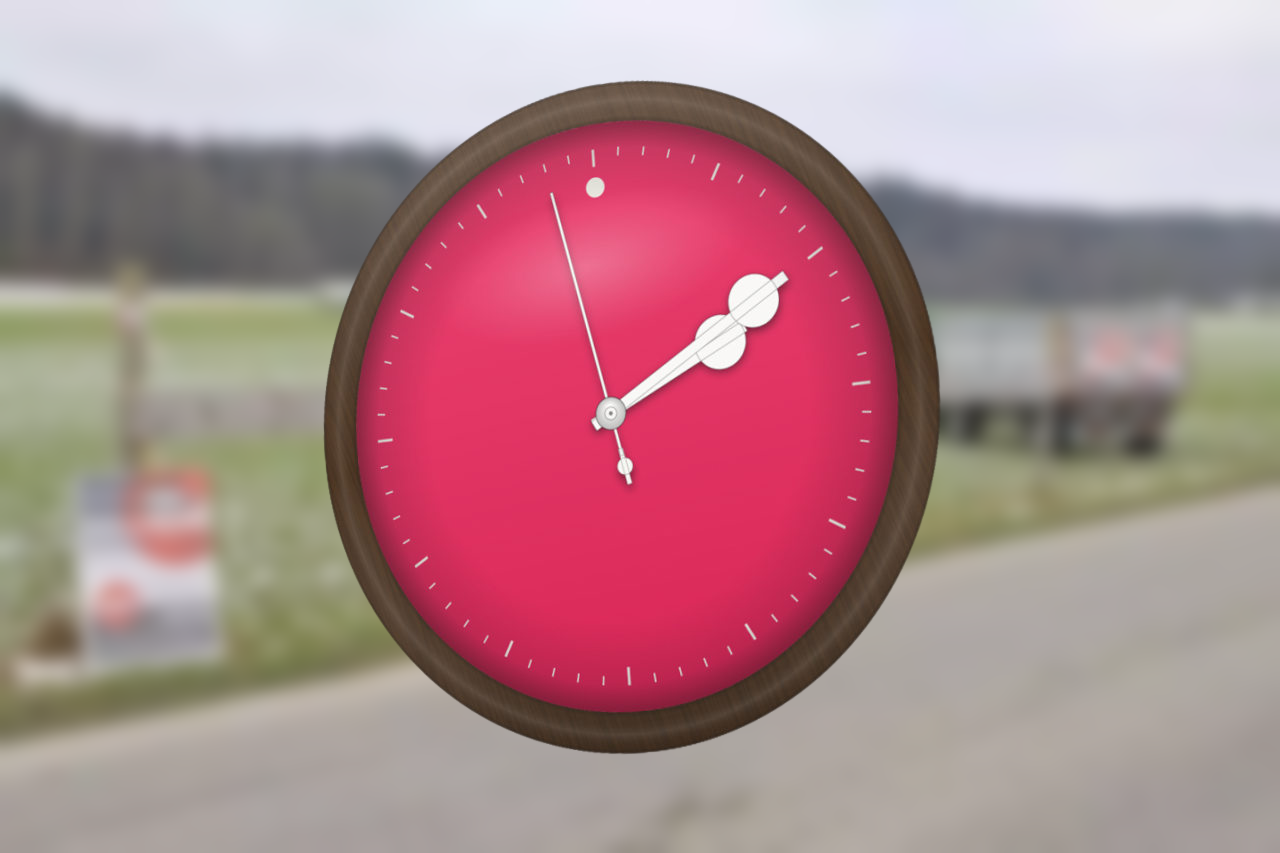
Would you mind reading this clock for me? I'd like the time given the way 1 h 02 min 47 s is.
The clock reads 2 h 09 min 58 s
